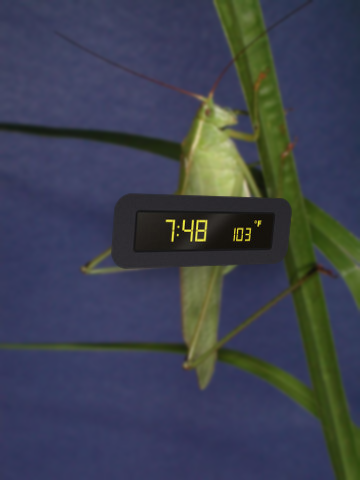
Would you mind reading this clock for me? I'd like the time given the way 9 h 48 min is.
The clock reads 7 h 48 min
